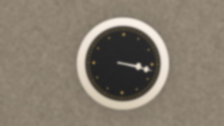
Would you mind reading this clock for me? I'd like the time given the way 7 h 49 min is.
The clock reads 3 h 17 min
